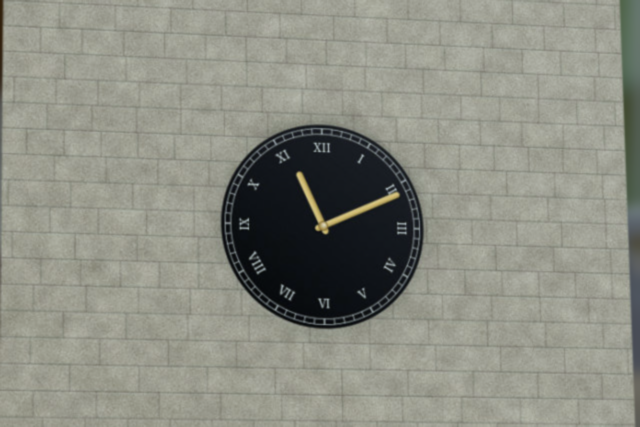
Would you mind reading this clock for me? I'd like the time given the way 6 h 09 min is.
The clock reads 11 h 11 min
